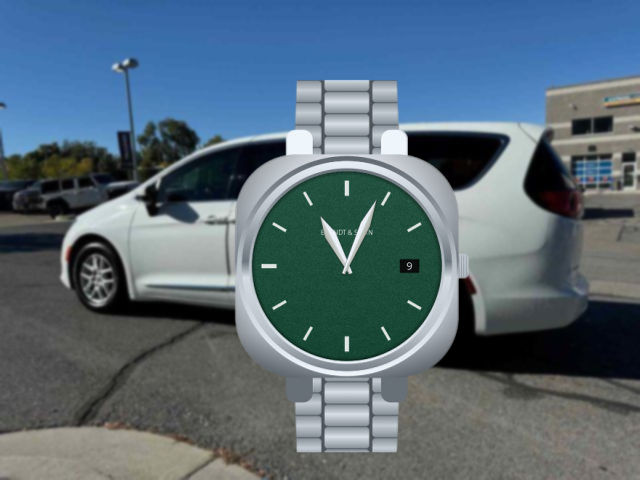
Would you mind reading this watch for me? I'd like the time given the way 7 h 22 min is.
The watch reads 11 h 04 min
